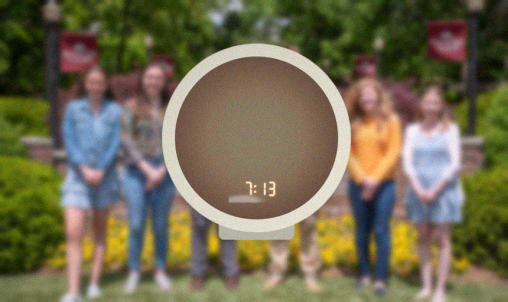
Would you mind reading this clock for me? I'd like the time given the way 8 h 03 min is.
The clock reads 7 h 13 min
